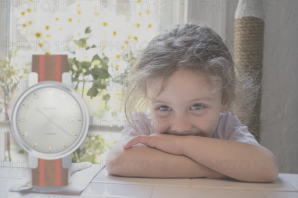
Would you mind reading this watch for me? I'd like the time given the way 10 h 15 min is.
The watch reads 10 h 21 min
